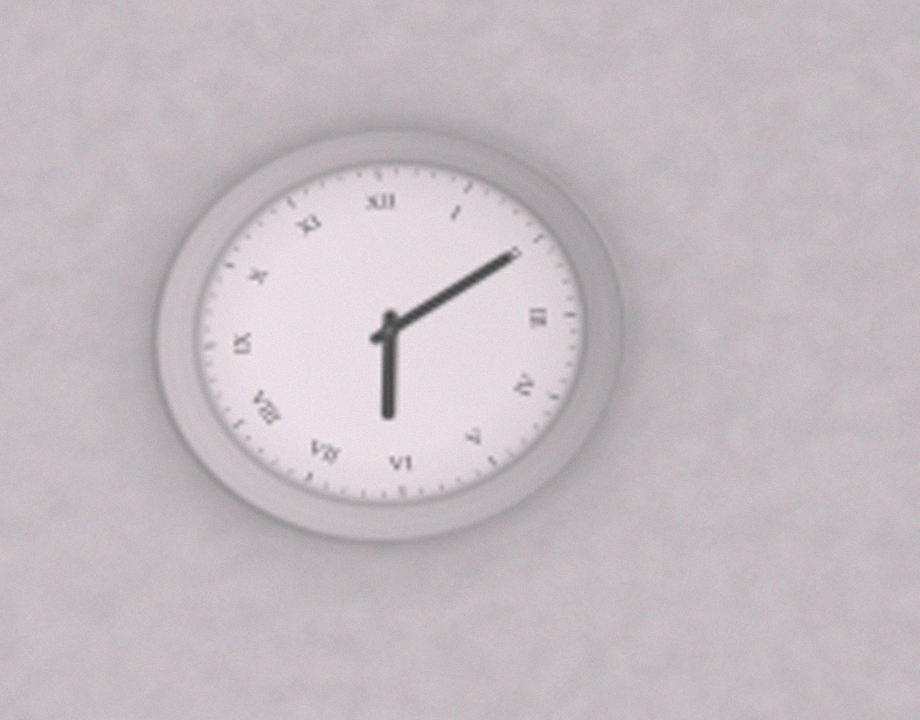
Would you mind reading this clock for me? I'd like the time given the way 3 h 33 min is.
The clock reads 6 h 10 min
